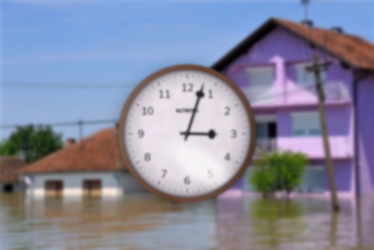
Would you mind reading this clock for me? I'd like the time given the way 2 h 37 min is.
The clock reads 3 h 03 min
